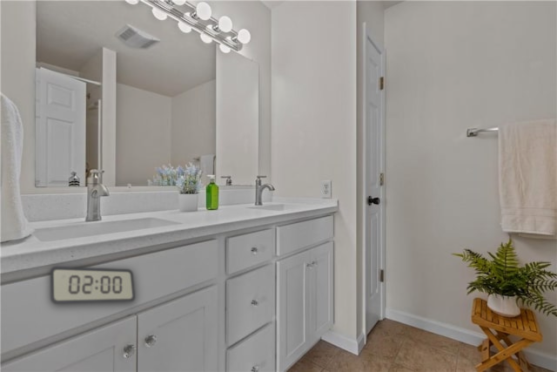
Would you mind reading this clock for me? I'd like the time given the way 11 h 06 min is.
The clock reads 2 h 00 min
